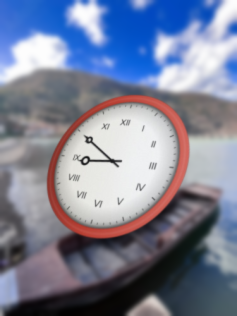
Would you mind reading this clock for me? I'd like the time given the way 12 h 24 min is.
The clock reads 8 h 50 min
